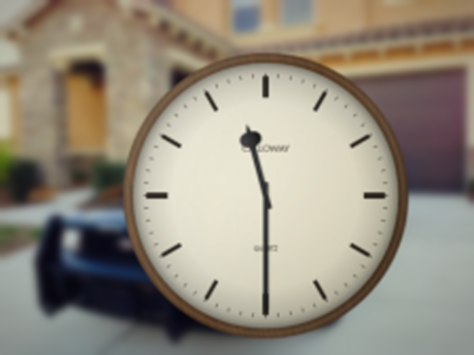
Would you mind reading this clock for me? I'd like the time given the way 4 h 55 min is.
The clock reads 11 h 30 min
